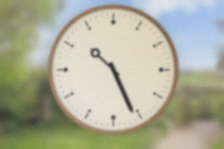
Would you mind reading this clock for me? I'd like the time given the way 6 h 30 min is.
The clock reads 10 h 26 min
